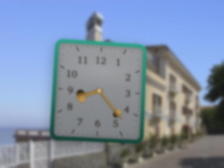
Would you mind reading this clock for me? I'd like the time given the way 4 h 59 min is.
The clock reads 8 h 23 min
